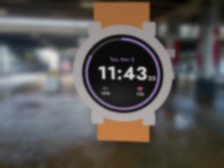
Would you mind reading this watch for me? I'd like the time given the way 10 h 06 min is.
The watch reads 11 h 43 min
